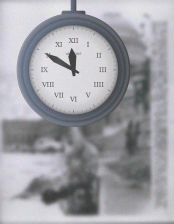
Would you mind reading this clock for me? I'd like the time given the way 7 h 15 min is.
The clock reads 11 h 50 min
